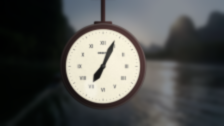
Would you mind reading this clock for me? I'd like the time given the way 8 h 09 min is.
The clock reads 7 h 04 min
